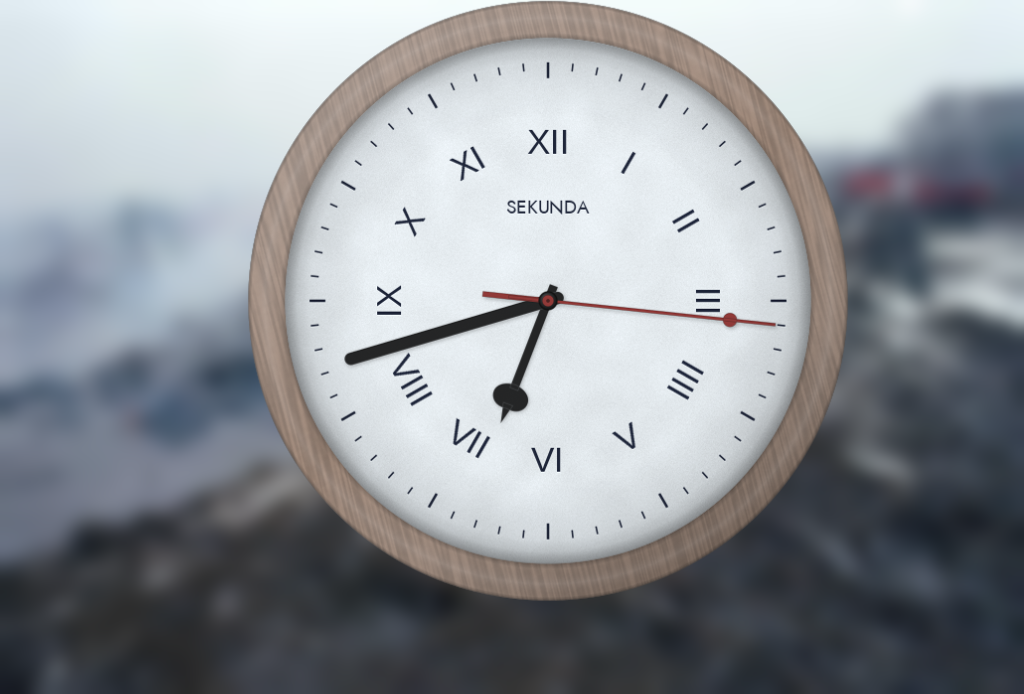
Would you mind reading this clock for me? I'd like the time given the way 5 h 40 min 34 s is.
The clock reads 6 h 42 min 16 s
